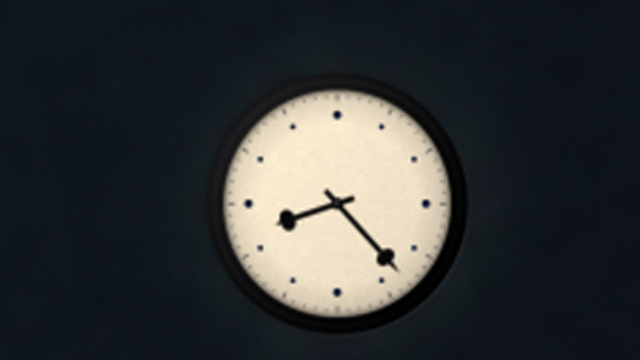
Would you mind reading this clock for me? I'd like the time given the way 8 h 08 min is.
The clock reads 8 h 23 min
